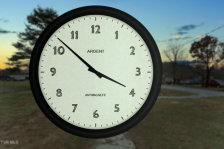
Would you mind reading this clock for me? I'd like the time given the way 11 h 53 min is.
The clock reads 3 h 52 min
